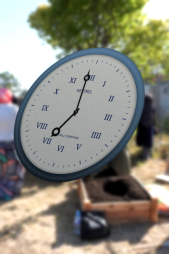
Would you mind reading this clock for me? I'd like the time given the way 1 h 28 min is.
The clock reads 6 h 59 min
